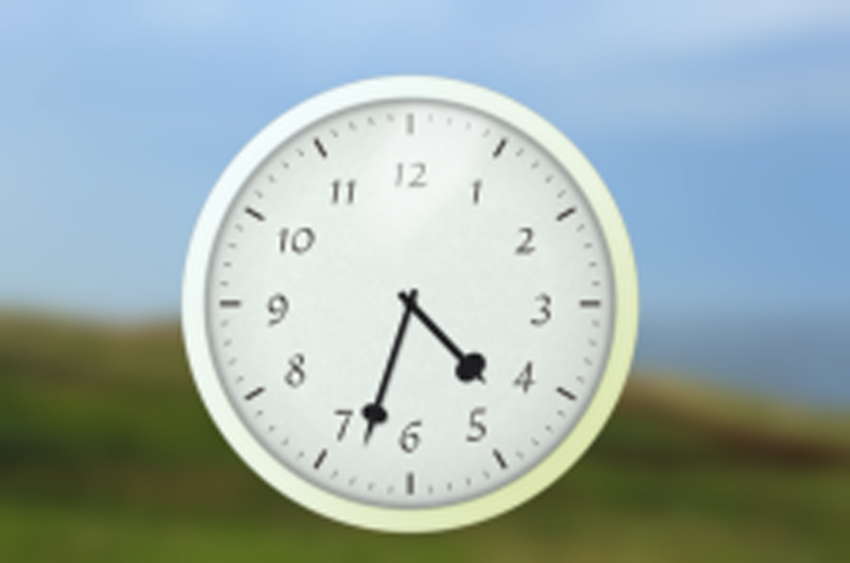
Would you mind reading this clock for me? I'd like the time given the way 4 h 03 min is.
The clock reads 4 h 33 min
